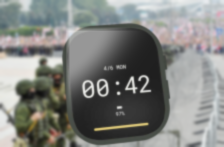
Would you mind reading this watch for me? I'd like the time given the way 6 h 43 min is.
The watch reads 0 h 42 min
